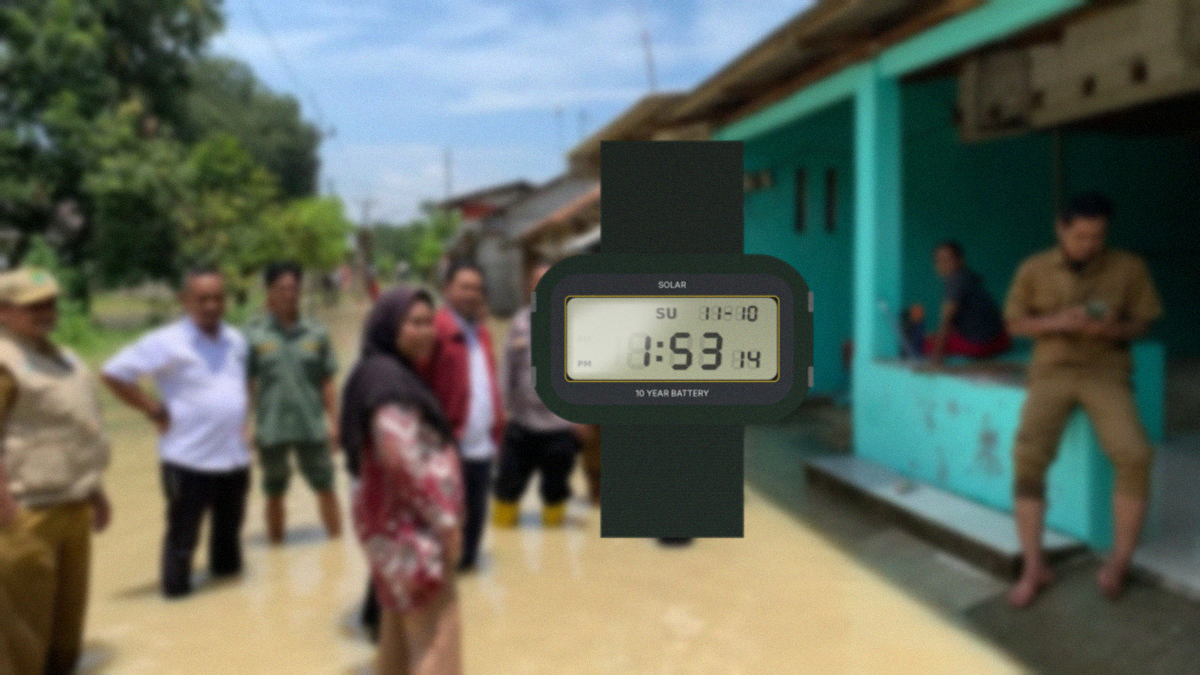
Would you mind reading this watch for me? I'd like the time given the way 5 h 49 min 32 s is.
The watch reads 1 h 53 min 14 s
